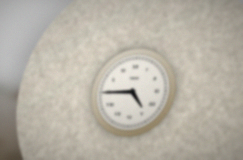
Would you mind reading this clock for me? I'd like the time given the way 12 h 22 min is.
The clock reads 4 h 45 min
